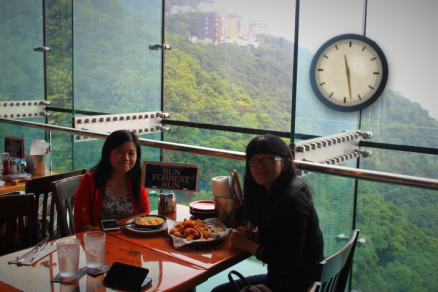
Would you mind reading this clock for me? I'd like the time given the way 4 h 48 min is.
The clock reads 11 h 28 min
